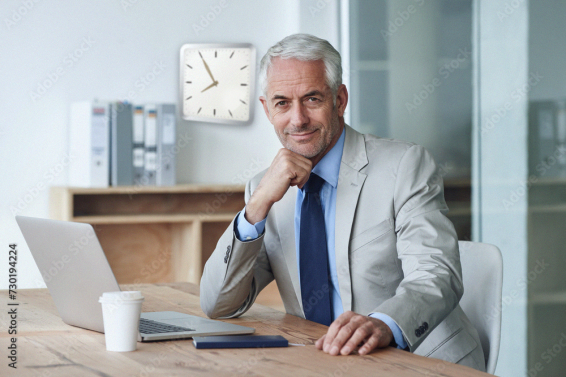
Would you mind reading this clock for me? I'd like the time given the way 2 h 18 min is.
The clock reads 7 h 55 min
